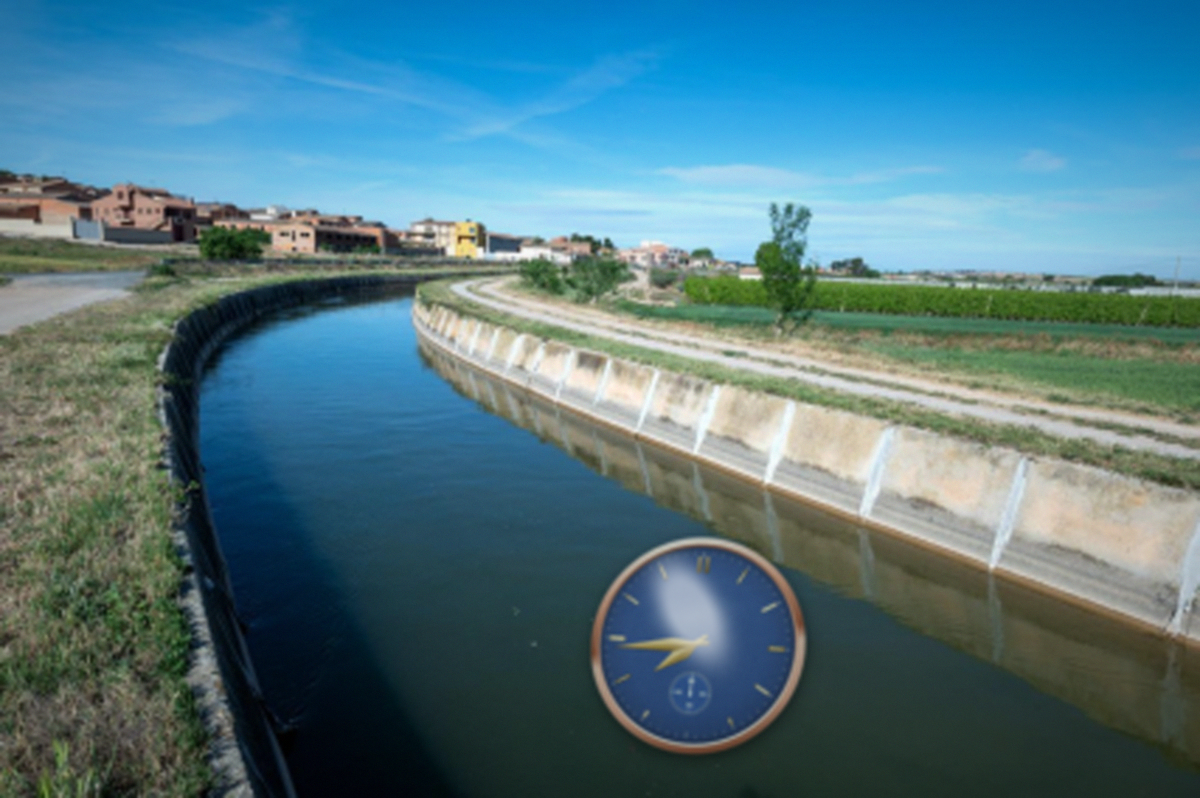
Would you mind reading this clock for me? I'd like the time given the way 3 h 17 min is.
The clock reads 7 h 44 min
